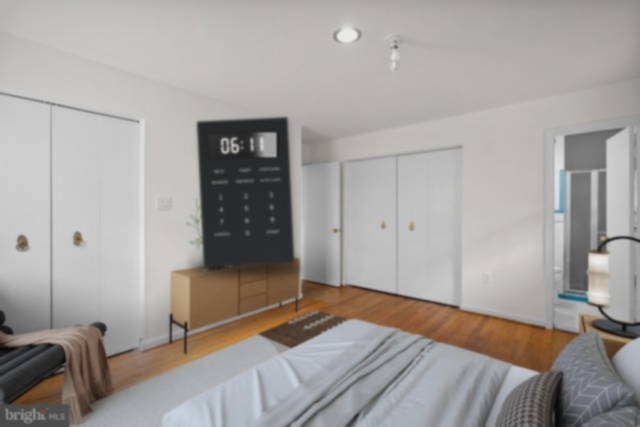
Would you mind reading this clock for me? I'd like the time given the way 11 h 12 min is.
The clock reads 6 h 11 min
